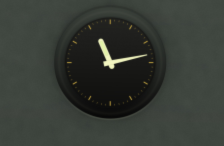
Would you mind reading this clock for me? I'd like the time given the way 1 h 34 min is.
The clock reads 11 h 13 min
